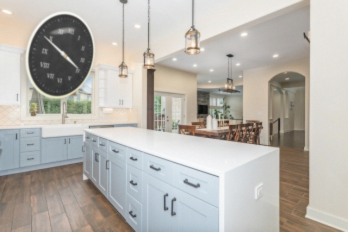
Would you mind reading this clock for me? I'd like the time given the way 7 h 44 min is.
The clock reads 3 h 49 min
